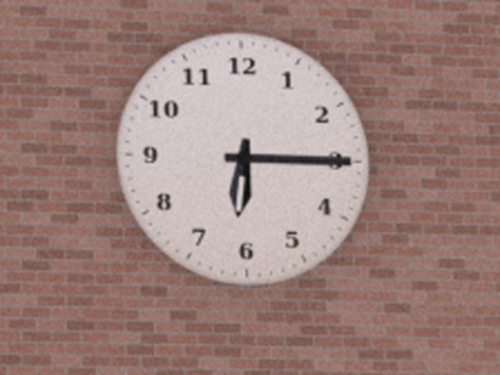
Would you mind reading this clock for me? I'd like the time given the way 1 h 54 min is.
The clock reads 6 h 15 min
